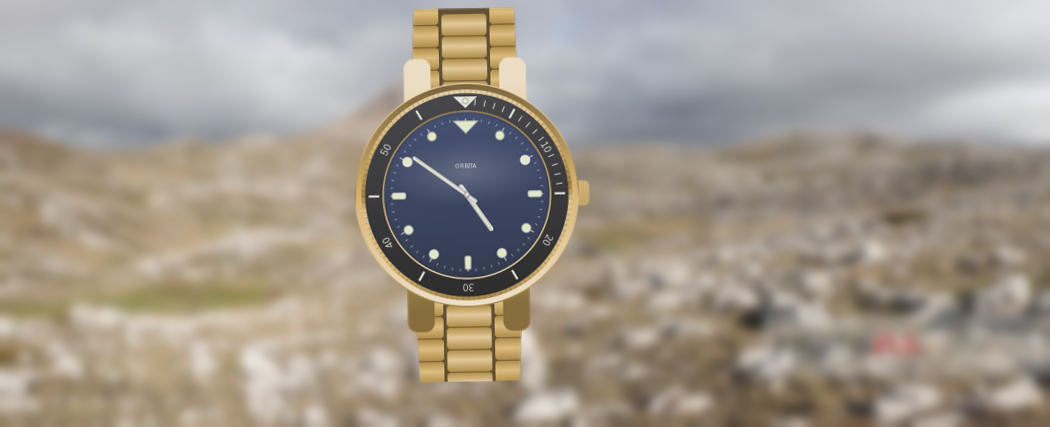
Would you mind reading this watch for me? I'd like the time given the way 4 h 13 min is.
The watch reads 4 h 51 min
